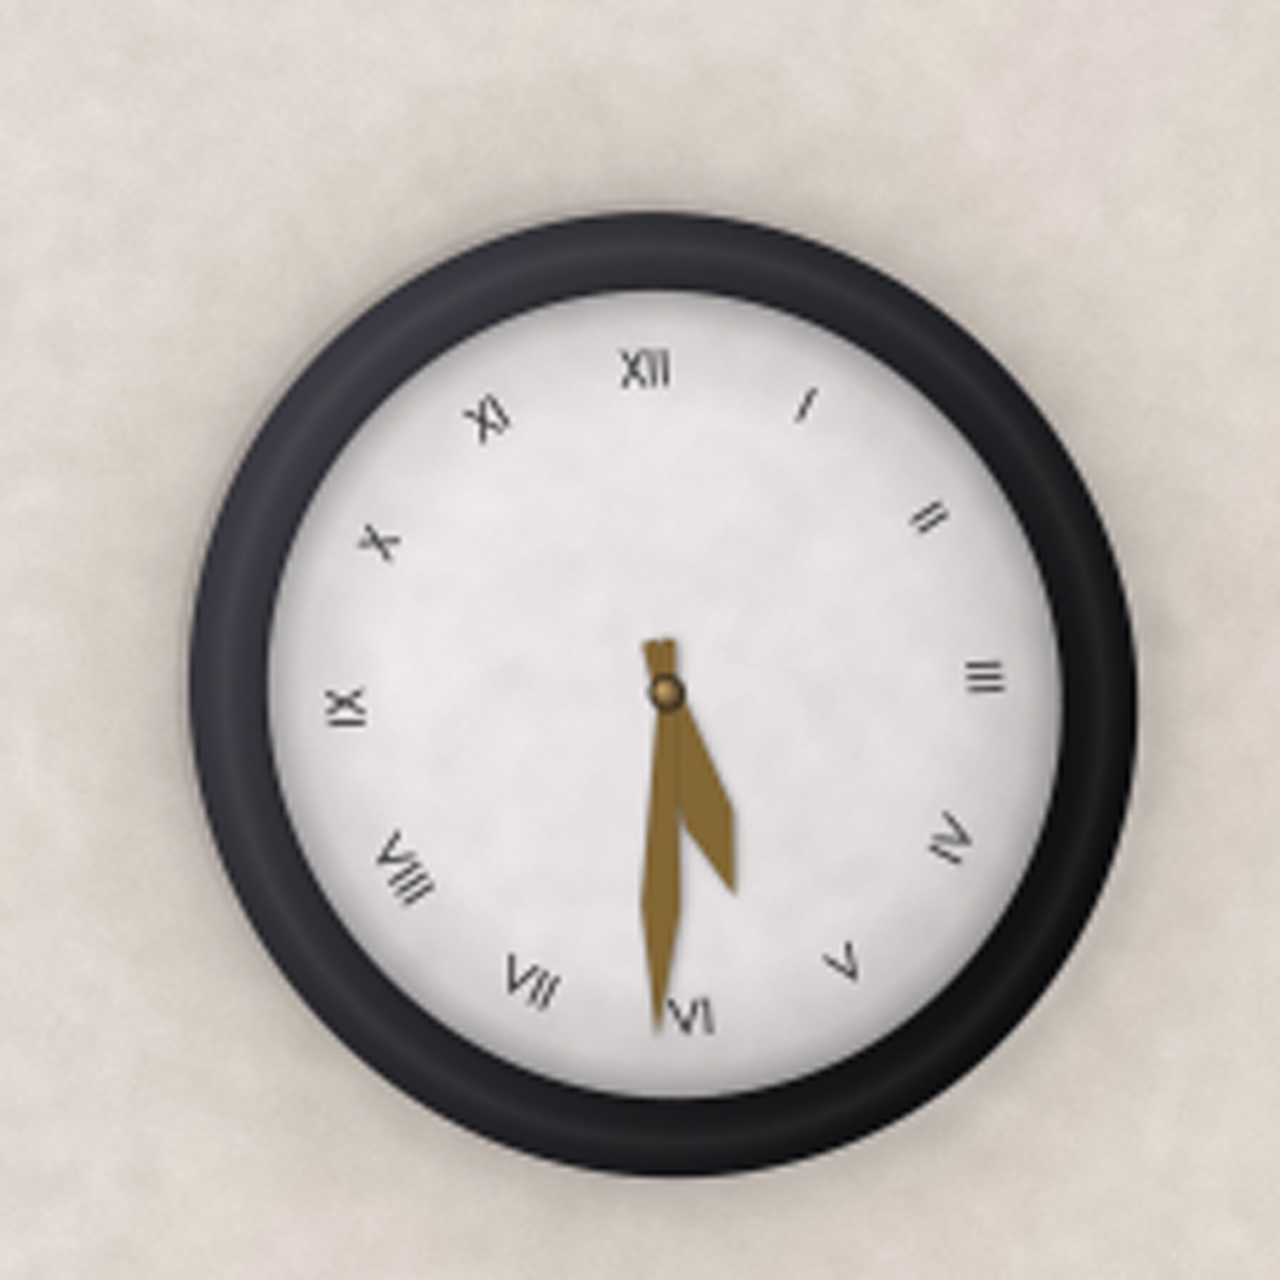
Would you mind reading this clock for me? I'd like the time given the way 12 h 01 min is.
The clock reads 5 h 31 min
